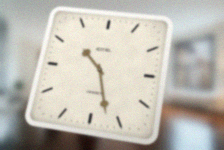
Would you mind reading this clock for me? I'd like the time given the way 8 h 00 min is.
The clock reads 10 h 27 min
